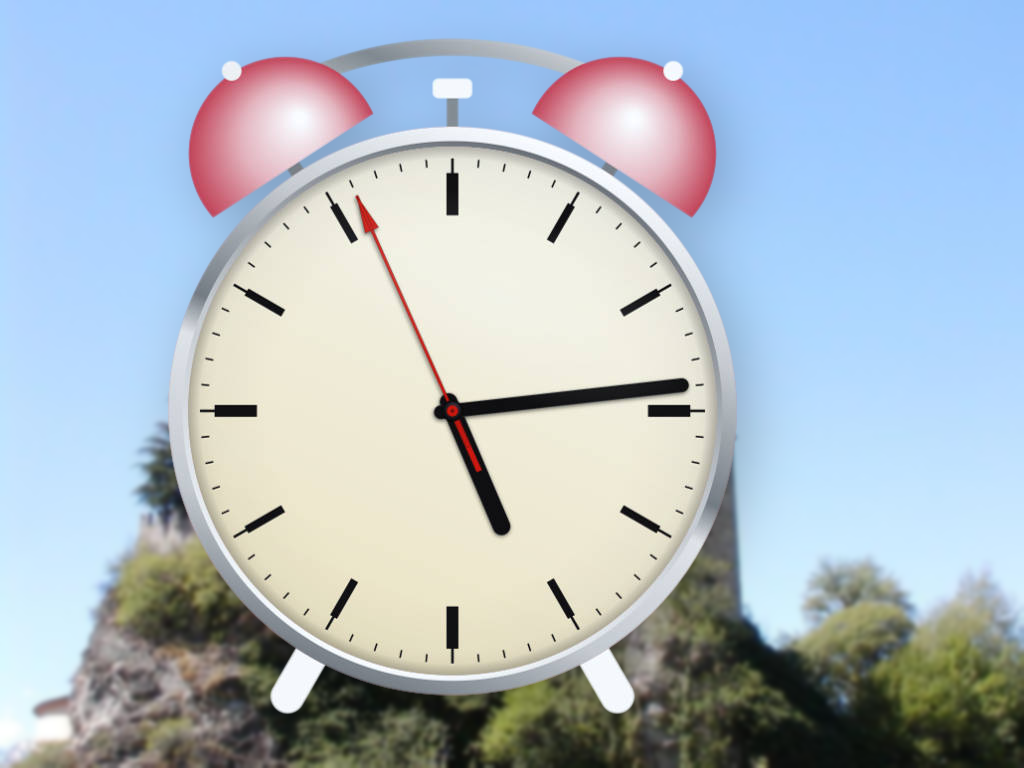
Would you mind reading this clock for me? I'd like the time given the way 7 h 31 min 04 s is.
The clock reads 5 h 13 min 56 s
